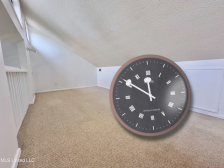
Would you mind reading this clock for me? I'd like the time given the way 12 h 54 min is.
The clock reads 11 h 51 min
